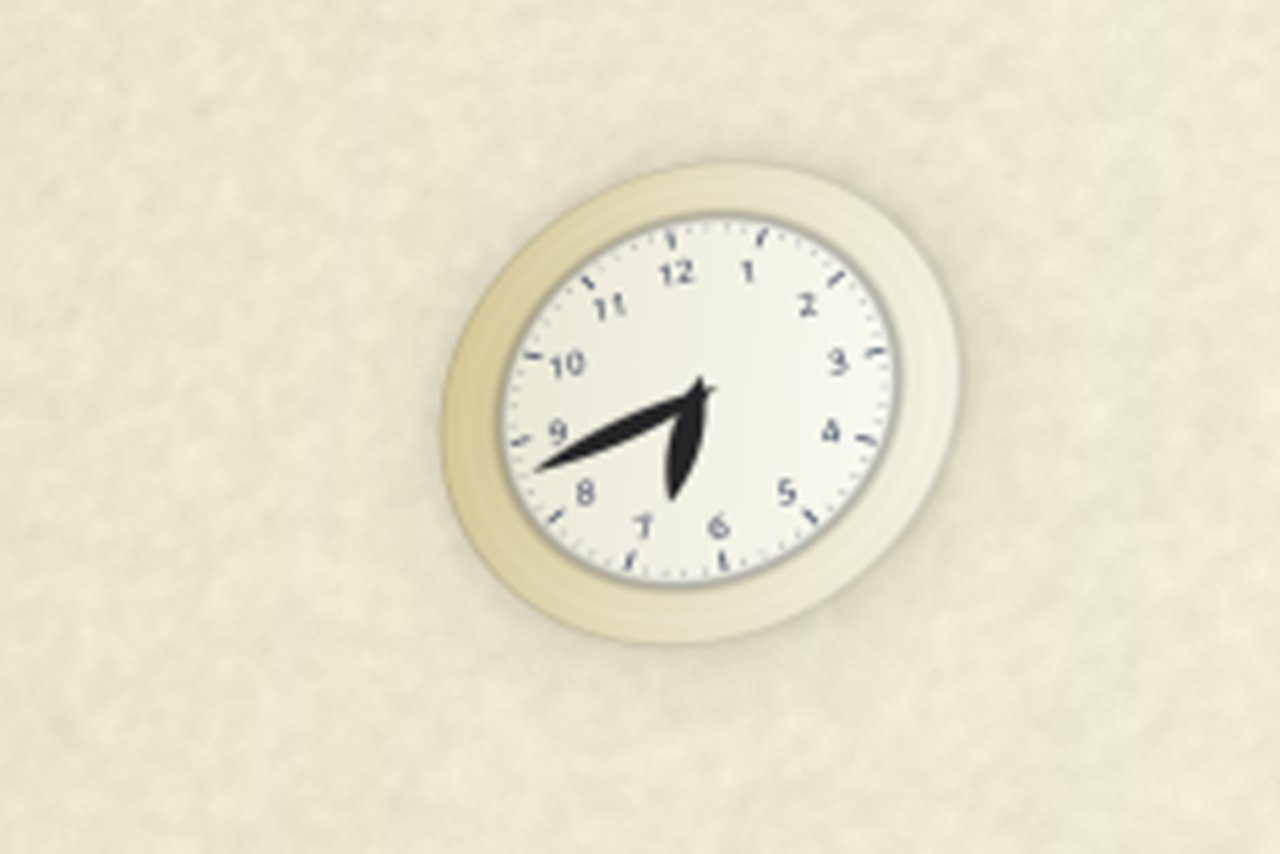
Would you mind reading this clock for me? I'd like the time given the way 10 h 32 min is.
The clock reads 6 h 43 min
